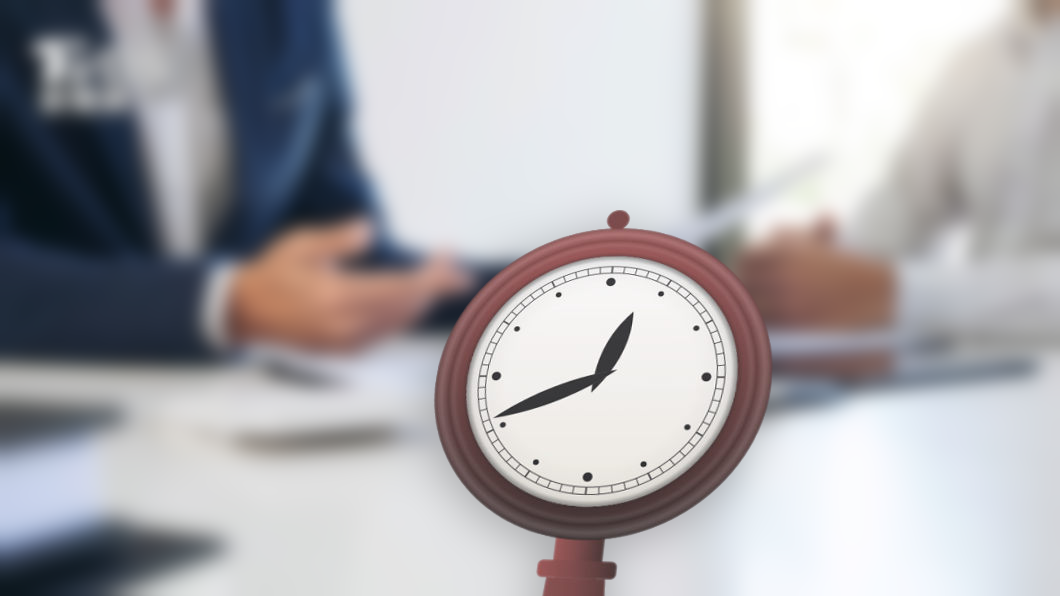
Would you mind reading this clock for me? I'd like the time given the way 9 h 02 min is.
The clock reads 12 h 41 min
